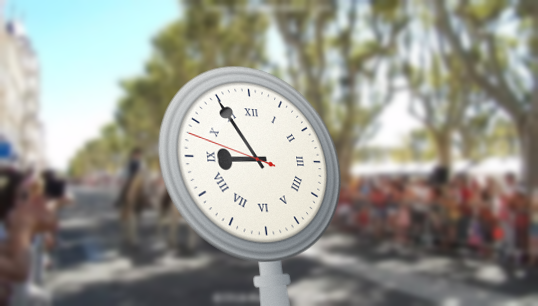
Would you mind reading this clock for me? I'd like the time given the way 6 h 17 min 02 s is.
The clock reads 8 h 54 min 48 s
